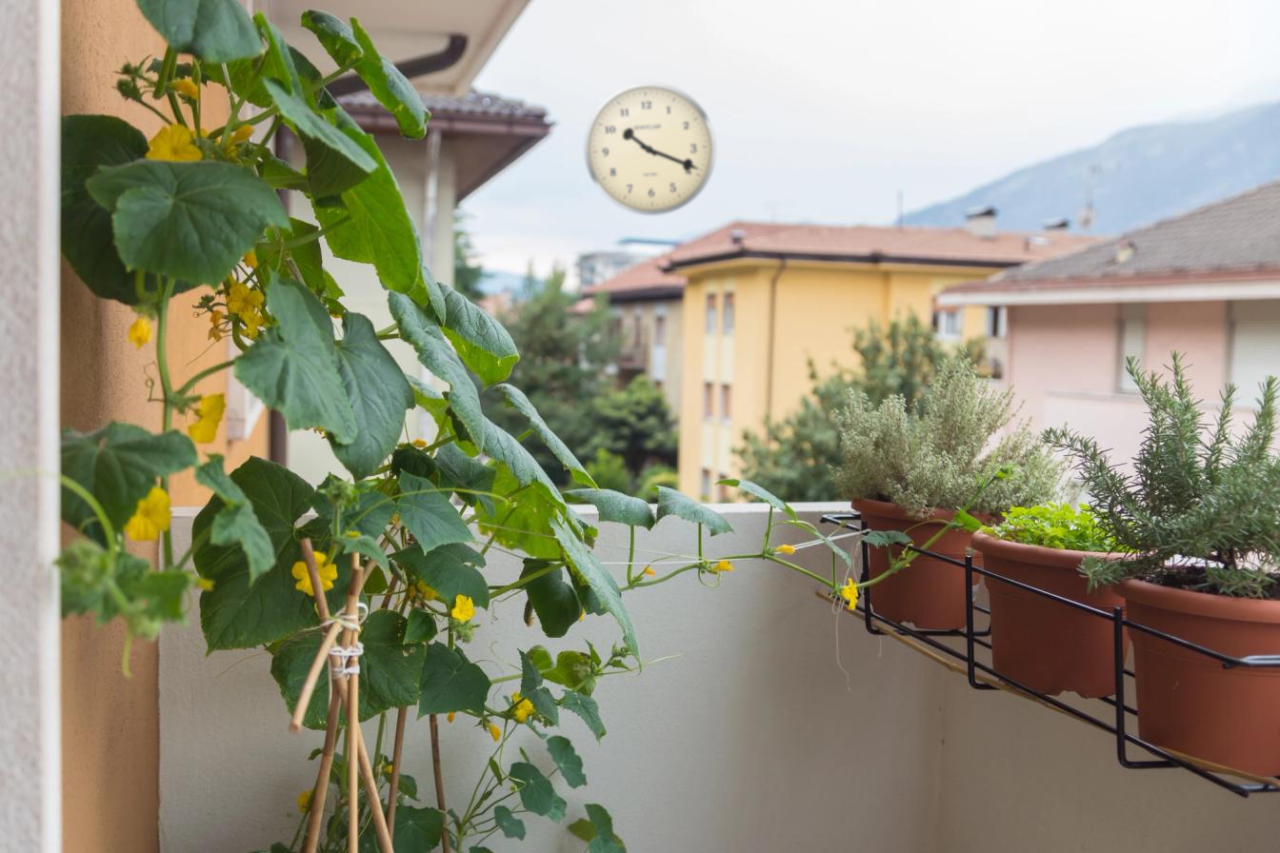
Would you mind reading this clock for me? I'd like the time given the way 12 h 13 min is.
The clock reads 10 h 19 min
